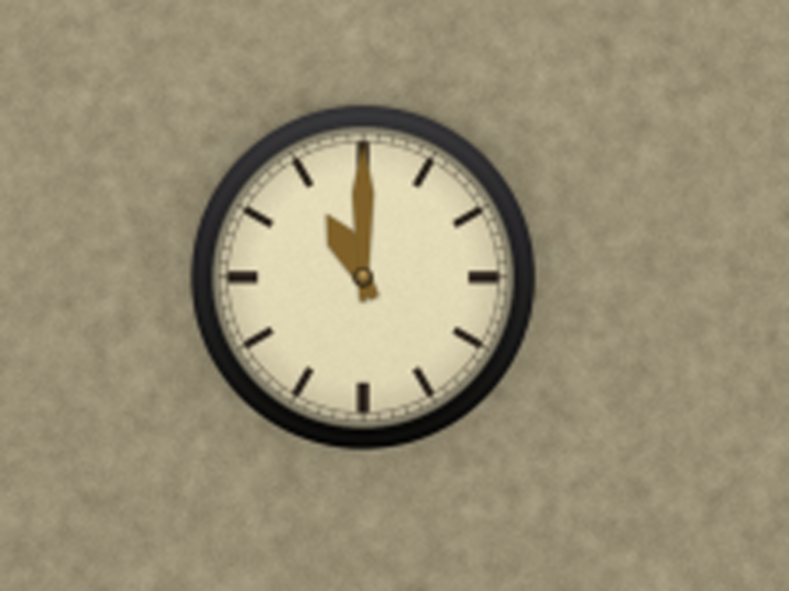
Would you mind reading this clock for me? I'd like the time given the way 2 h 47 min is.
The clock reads 11 h 00 min
